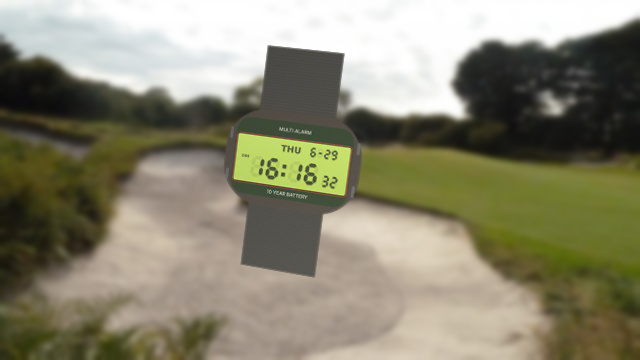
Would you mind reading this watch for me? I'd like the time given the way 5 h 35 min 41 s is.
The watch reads 16 h 16 min 32 s
